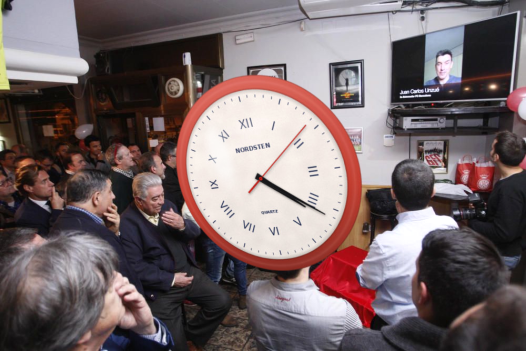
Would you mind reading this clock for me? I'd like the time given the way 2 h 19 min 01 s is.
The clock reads 4 h 21 min 09 s
